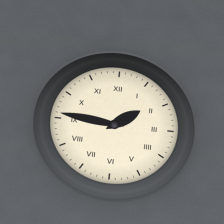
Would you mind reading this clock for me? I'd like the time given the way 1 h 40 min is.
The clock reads 1 h 46 min
